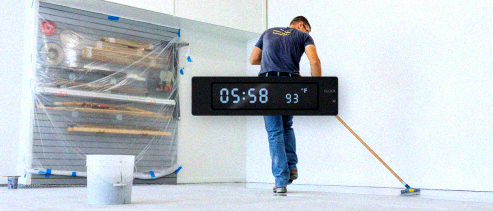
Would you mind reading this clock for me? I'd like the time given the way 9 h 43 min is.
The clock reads 5 h 58 min
